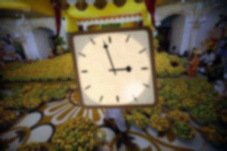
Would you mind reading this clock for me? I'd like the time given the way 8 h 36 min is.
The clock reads 2 h 58 min
